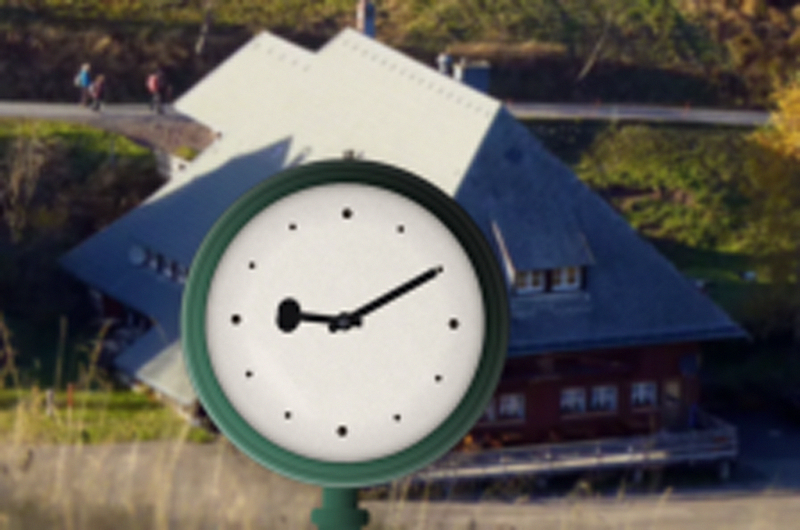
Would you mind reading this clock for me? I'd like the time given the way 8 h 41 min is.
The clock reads 9 h 10 min
